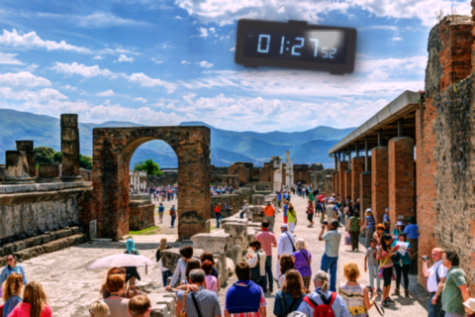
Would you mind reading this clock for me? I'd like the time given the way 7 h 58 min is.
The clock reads 1 h 27 min
